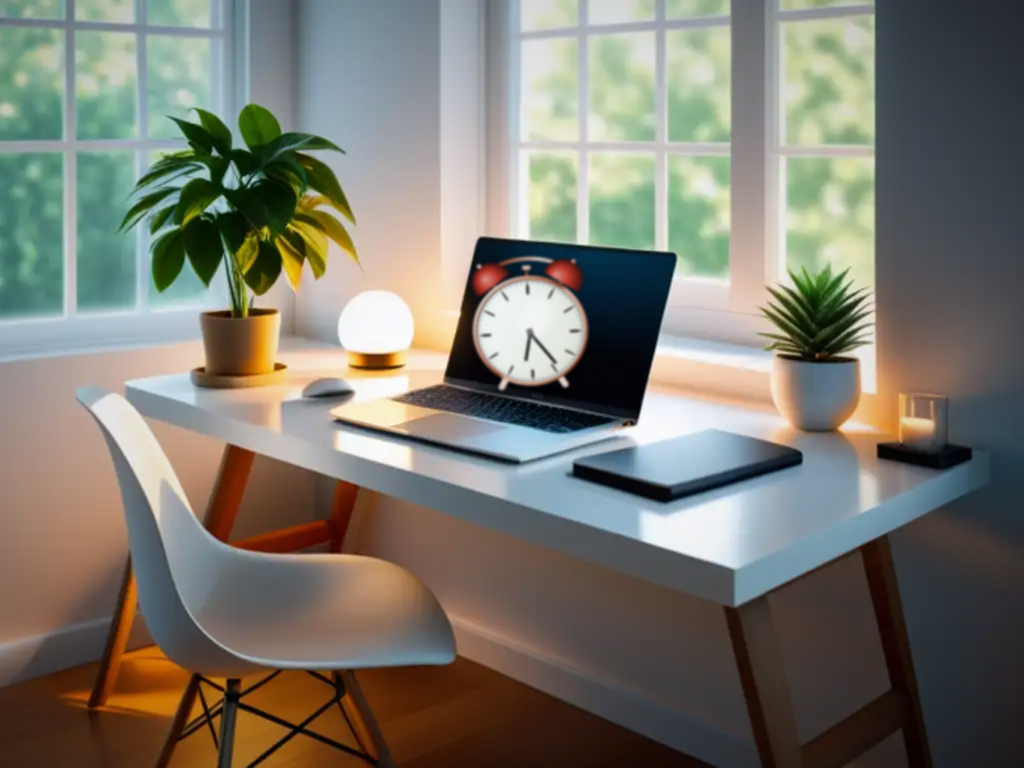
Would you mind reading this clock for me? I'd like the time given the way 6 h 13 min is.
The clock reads 6 h 24 min
